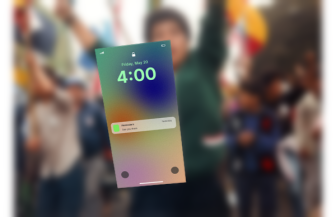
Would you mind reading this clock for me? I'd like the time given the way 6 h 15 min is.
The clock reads 4 h 00 min
